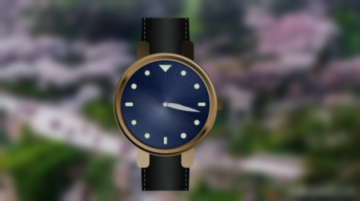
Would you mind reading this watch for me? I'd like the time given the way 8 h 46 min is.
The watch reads 3 h 17 min
